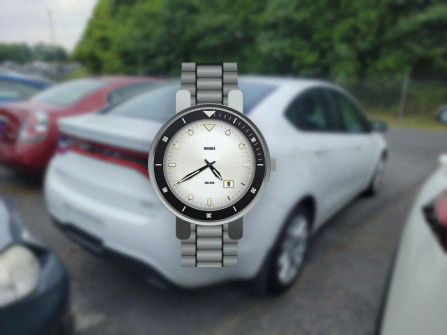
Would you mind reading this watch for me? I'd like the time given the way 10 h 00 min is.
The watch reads 4 h 40 min
